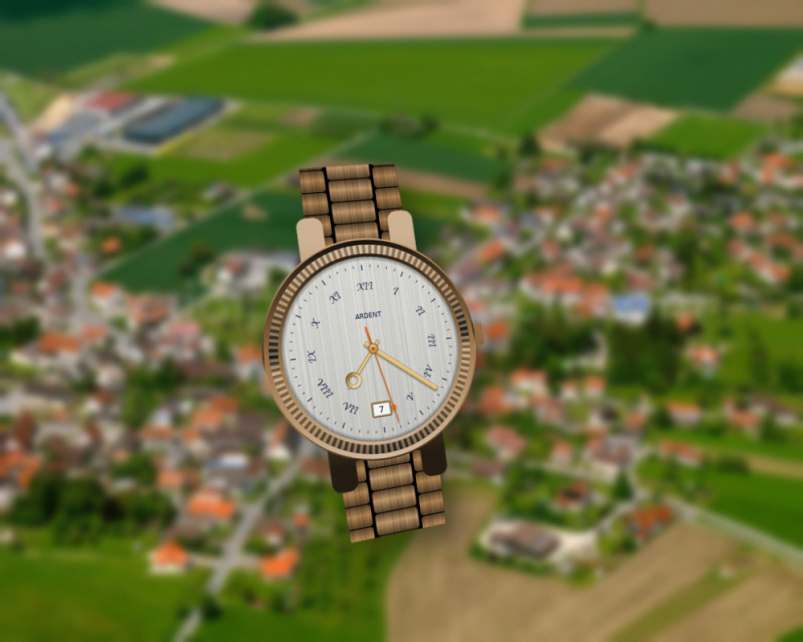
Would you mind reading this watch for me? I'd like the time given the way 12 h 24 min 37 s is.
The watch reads 7 h 21 min 28 s
